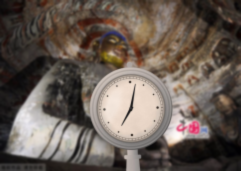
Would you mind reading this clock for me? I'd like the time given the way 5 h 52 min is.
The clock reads 7 h 02 min
